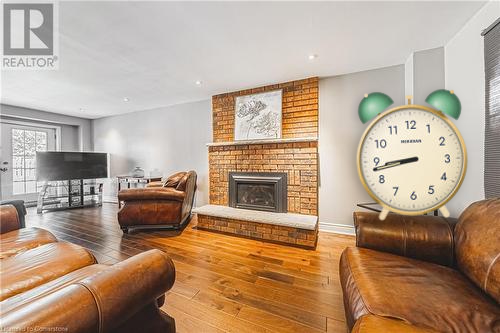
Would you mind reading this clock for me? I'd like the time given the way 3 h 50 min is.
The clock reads 8 h 43 min
